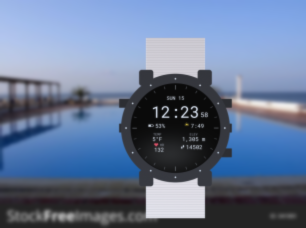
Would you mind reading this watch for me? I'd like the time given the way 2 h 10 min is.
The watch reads 12 h 23 min
